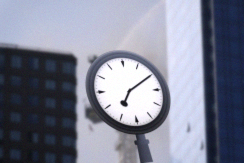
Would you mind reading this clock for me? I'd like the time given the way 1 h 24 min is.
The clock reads 7 h 10 min
